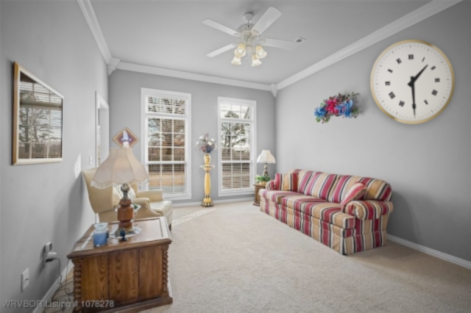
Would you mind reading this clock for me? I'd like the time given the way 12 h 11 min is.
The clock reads 1 h 30 min
